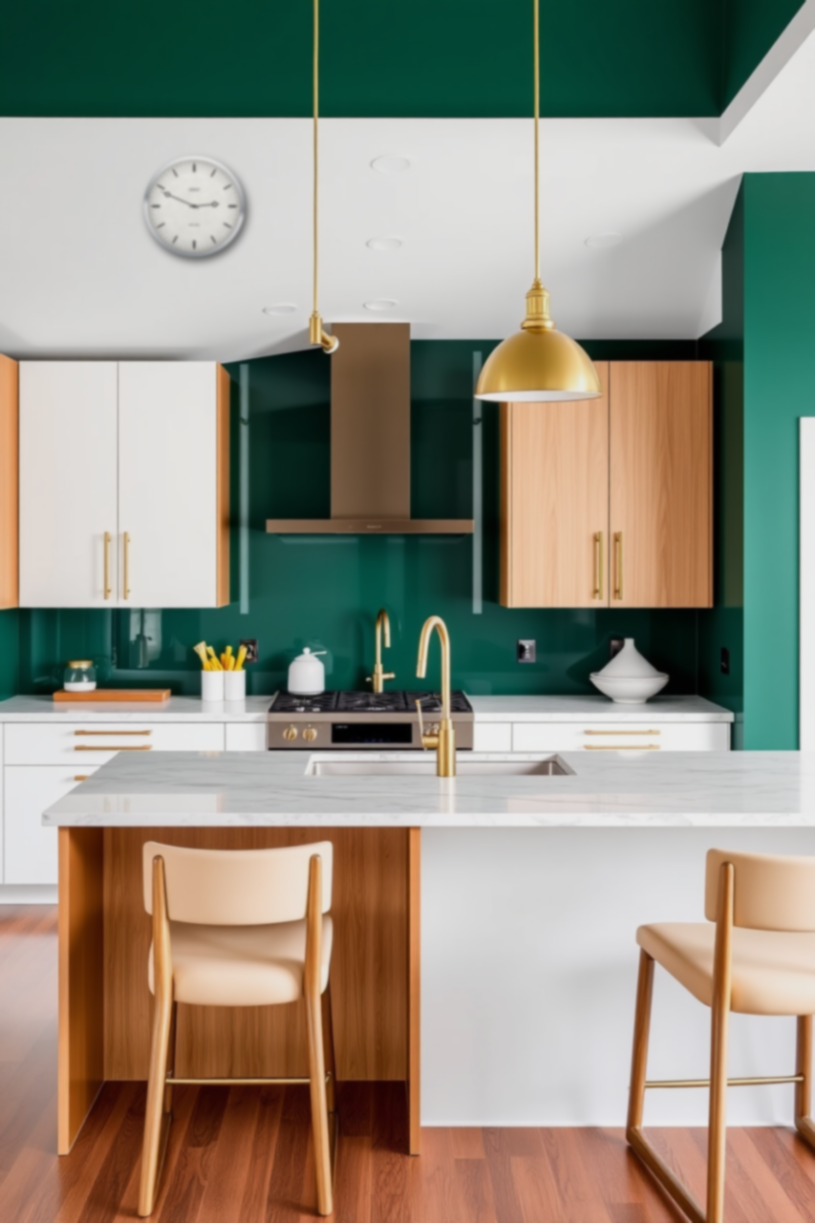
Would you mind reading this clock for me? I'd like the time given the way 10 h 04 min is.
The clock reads 2 h 49 min
